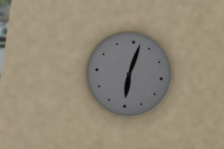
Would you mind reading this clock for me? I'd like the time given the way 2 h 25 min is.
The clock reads 6 h 02 min
